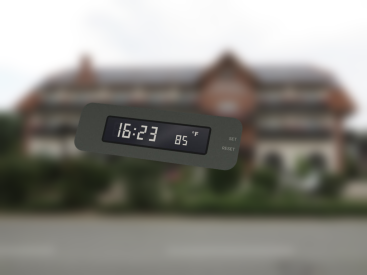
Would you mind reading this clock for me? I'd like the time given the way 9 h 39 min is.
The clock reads 16 h 23 min
